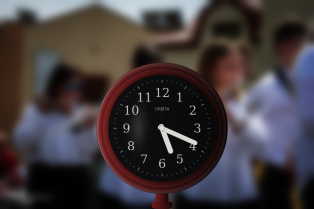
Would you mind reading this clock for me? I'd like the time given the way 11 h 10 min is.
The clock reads 5 h 19 min
